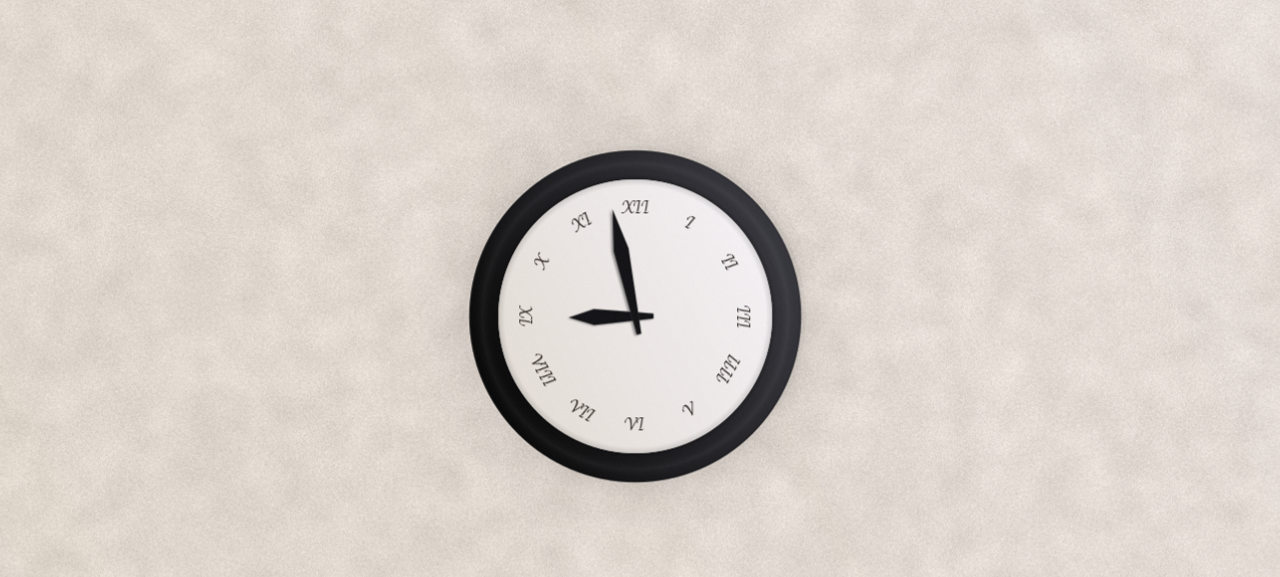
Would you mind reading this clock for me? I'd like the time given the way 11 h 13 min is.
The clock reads 8 h 58 min
